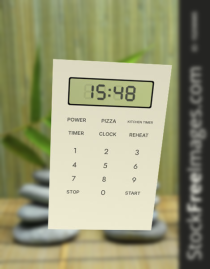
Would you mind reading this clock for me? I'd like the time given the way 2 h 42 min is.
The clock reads 15 h 48 min
